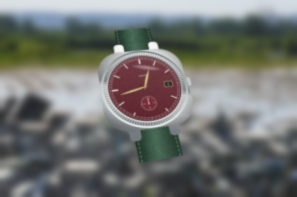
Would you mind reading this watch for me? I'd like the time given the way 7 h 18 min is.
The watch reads 12 h 43 min
